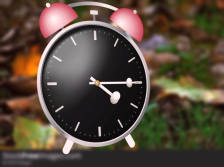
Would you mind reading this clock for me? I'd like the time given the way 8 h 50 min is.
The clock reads 4 h 15 min
